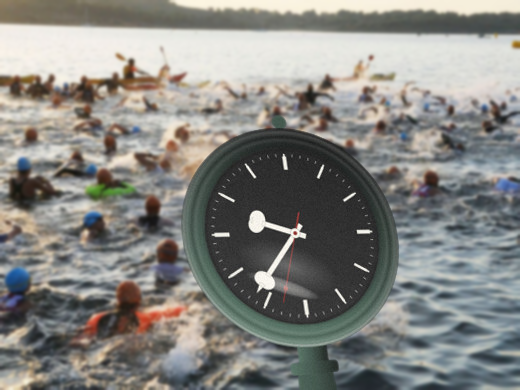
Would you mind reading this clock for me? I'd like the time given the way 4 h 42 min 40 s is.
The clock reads 9 h 36 min 33 s
